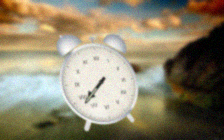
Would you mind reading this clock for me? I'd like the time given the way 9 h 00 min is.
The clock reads 7 h 38 min
